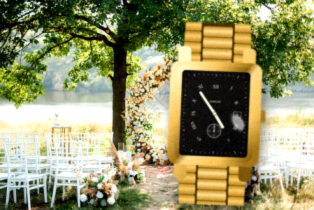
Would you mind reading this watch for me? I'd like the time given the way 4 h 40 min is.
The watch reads 4 h 54 min
